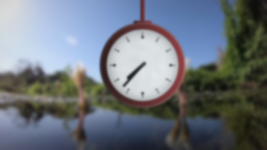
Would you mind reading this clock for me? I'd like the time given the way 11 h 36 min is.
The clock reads 7 h 37 min
